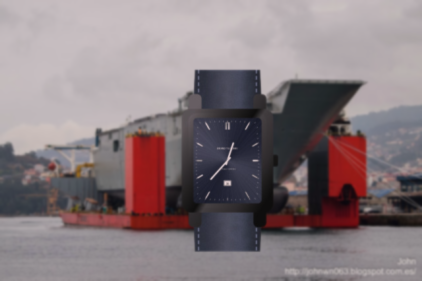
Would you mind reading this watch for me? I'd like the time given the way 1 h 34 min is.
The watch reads 12 h 37 min
